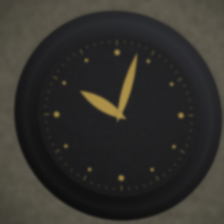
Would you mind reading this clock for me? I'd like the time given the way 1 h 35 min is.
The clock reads 10 h 03 min
